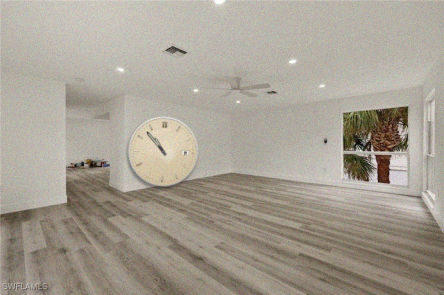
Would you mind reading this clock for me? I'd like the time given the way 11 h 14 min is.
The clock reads 10 h 53 min
